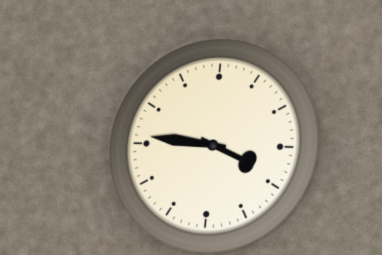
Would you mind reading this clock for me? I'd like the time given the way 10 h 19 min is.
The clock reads 3 h 46 min
